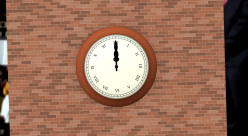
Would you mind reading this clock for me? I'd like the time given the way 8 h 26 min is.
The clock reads 12 h 00 min
